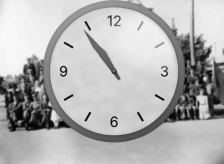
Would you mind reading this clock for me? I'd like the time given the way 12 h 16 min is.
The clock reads 10 h 54 min
